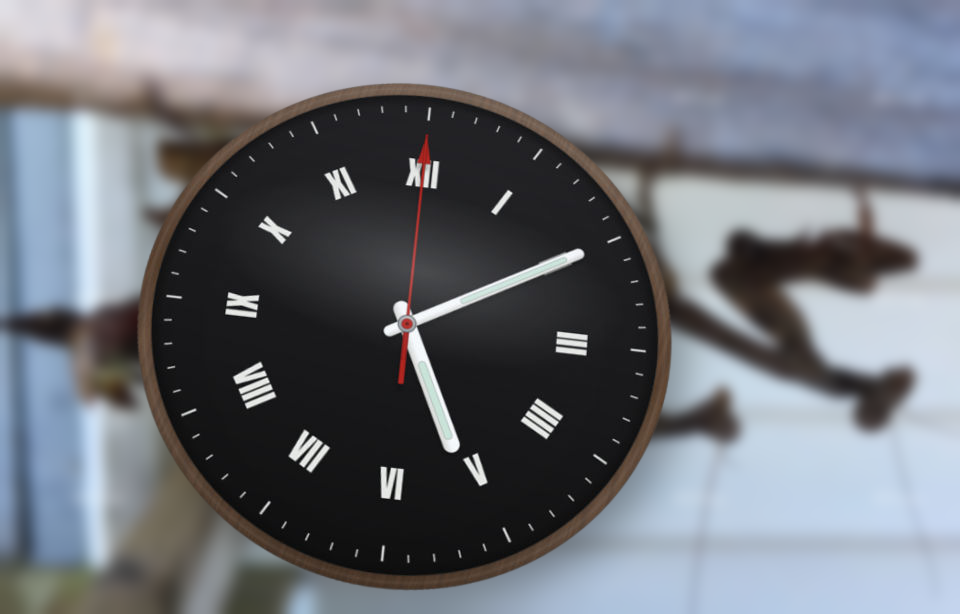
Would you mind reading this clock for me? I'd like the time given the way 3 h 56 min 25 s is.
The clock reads 5 h 10 min 00 s
